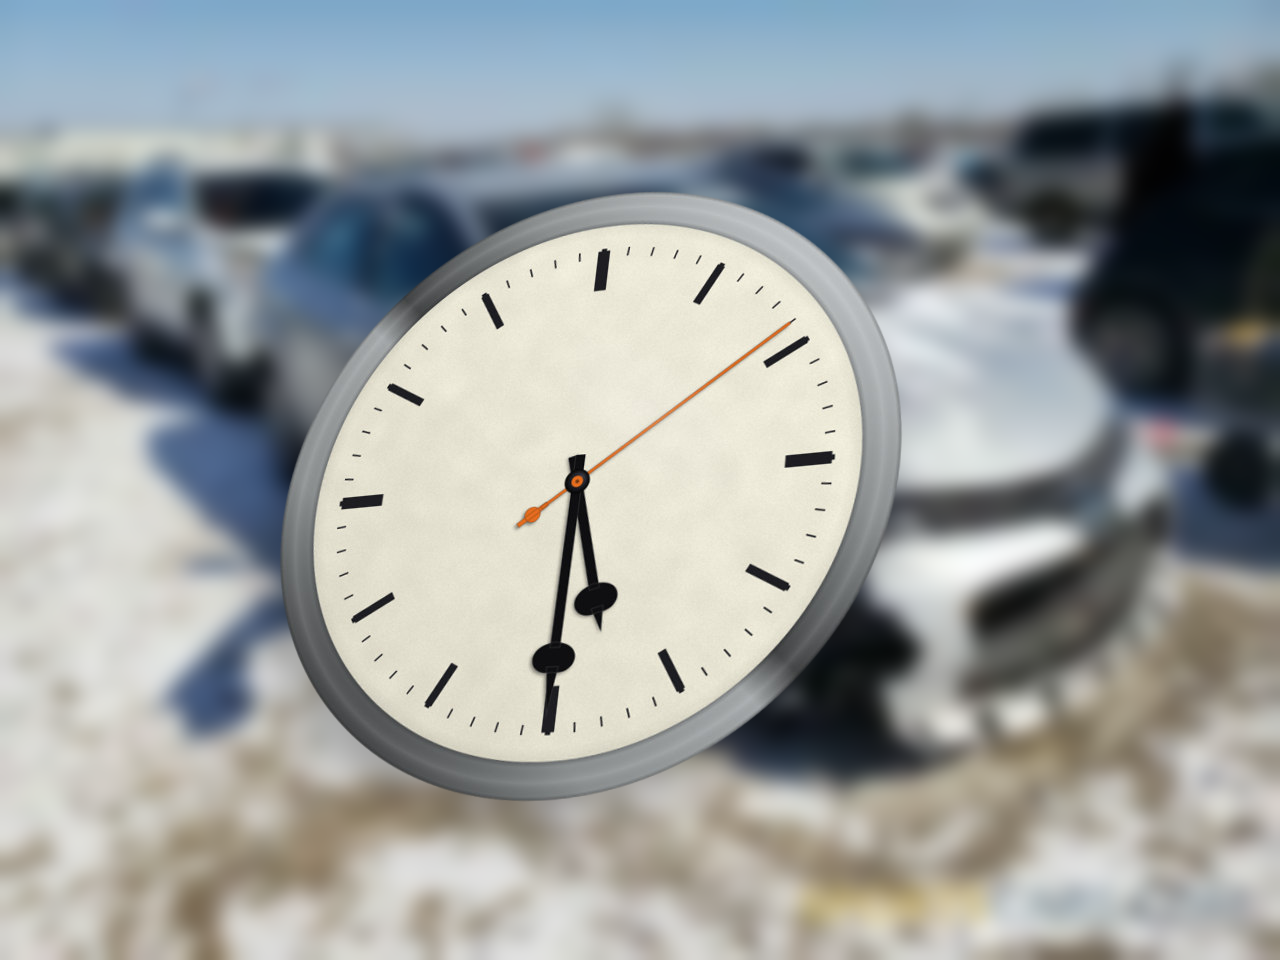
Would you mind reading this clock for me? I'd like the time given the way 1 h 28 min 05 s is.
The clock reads 5 h 30 min 09 s
